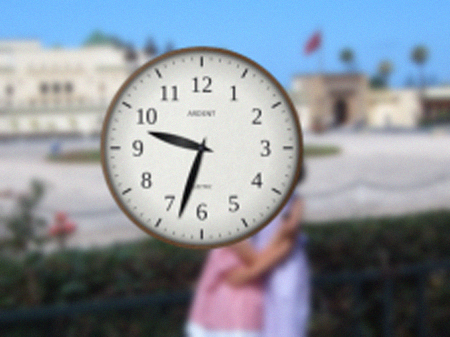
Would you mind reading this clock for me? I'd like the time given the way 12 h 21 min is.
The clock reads 9 h 33 min
